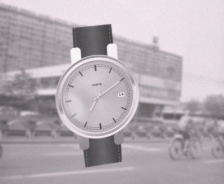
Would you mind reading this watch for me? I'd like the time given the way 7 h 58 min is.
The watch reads 7 h 10 min
